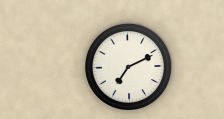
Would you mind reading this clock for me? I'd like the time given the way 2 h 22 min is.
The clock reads 7 h 11 min
